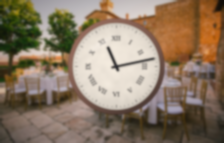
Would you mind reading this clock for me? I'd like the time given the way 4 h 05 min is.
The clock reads 11 h 13 min
